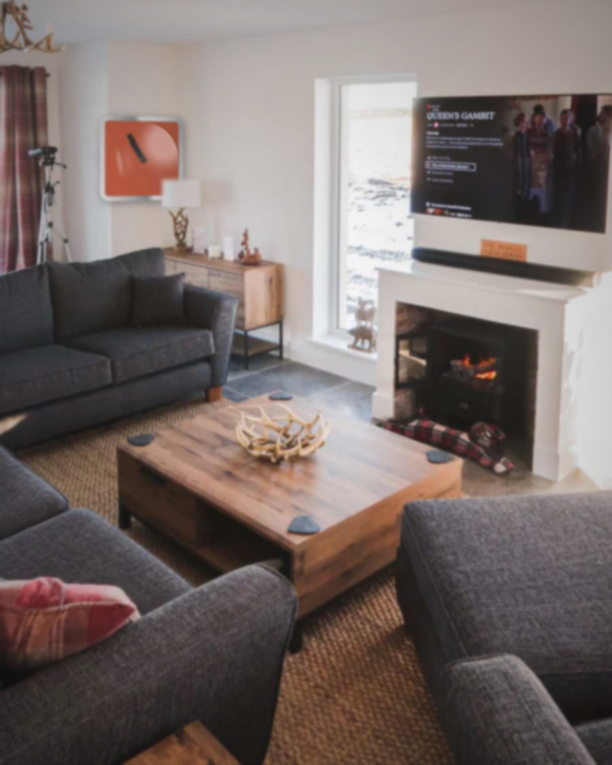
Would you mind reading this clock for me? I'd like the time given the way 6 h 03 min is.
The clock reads 10 h 55 min
